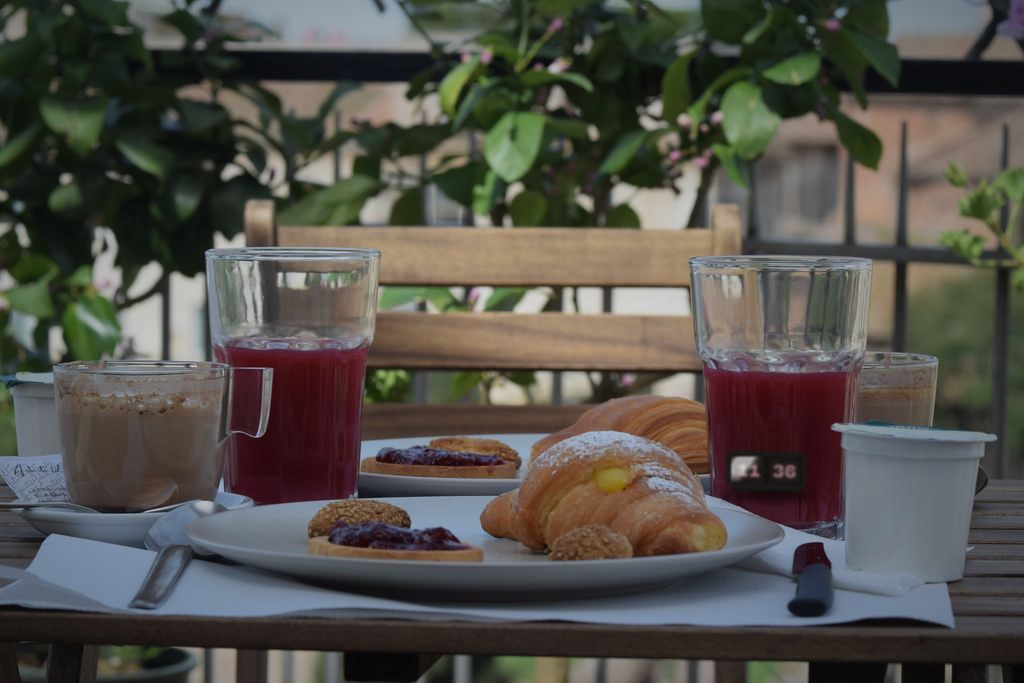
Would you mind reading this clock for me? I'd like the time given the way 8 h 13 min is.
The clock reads 11 h 36 min
